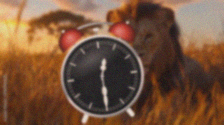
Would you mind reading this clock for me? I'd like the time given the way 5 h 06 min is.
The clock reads 12 h 30 min
